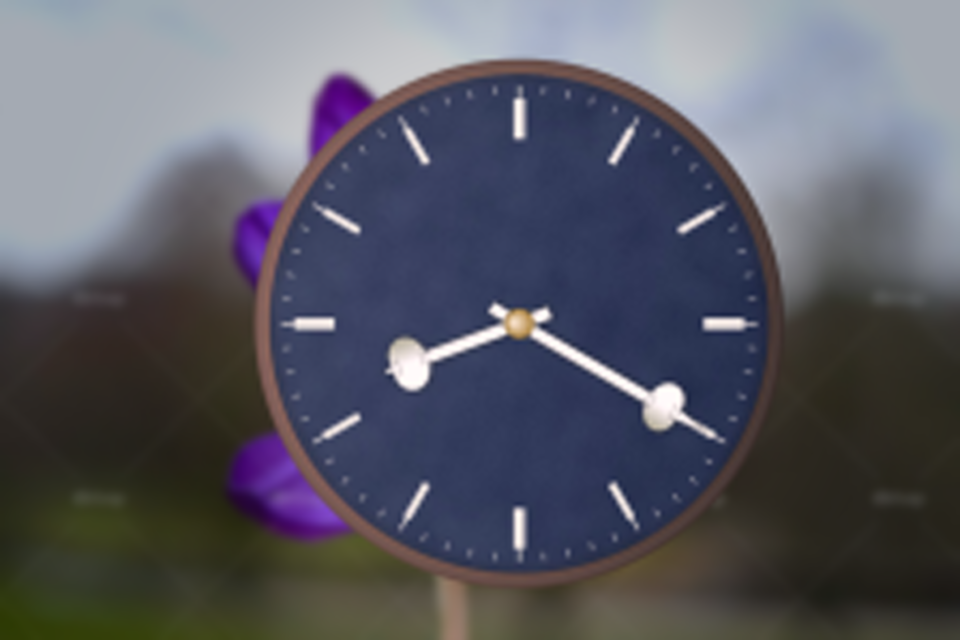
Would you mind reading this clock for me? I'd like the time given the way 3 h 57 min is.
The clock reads 8 h 20 min
